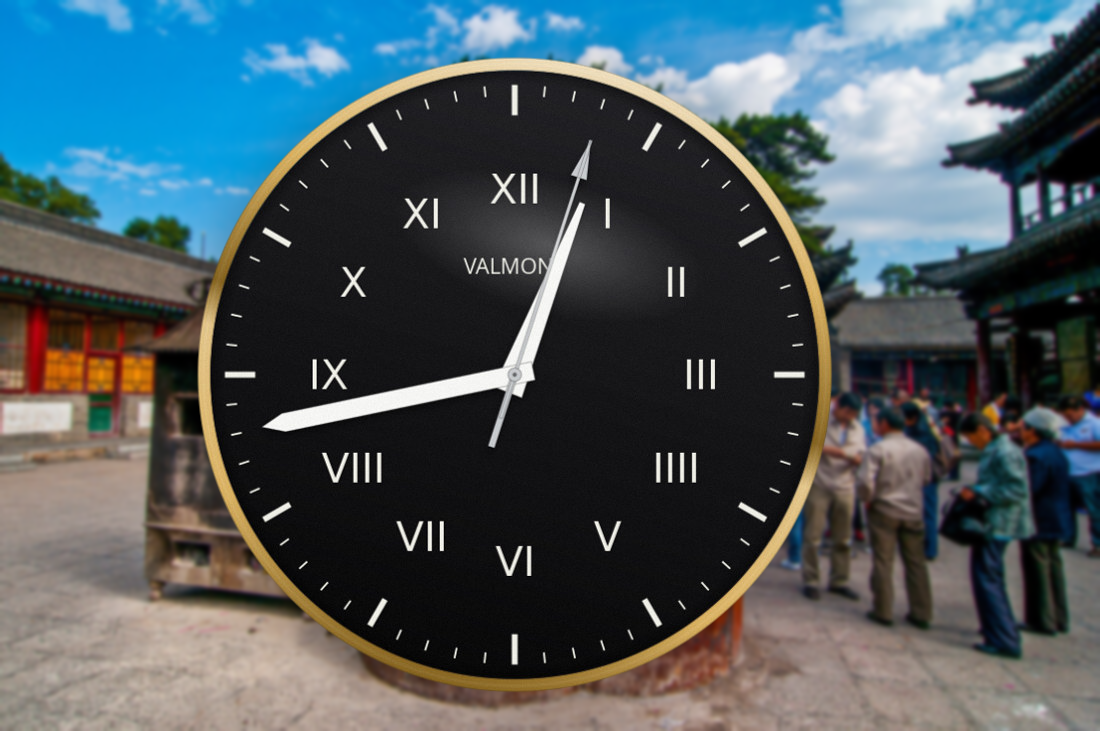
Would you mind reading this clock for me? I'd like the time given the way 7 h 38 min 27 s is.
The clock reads 12 h 43 min 03 s
